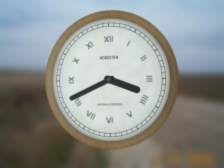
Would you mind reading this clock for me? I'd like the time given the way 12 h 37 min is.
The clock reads 3 h 41 min
